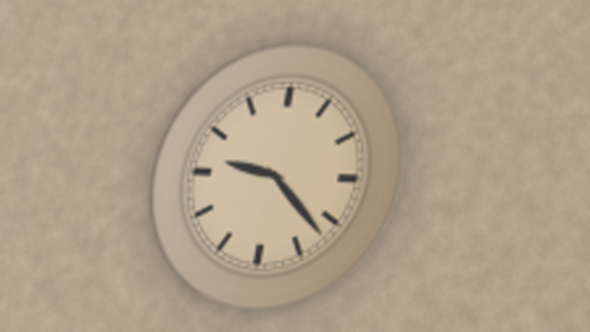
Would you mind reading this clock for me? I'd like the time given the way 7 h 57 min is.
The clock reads 9 h 22 min
